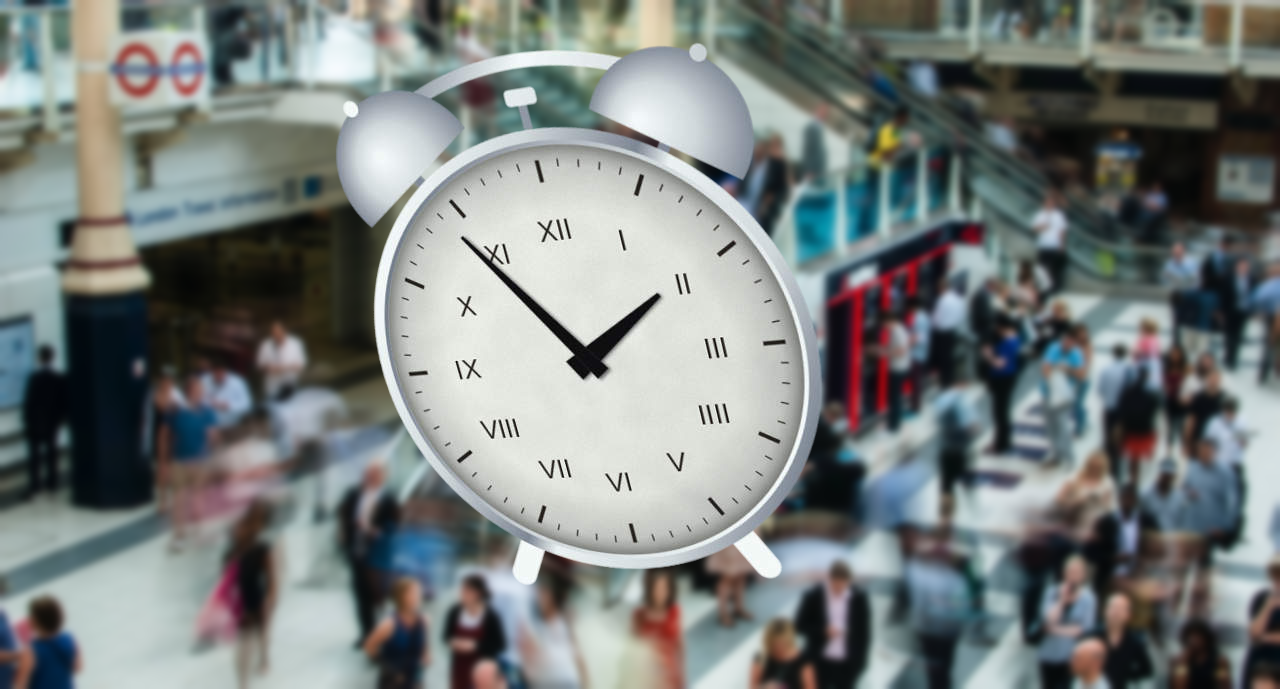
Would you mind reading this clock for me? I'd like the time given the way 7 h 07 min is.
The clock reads 1 h 54 min
